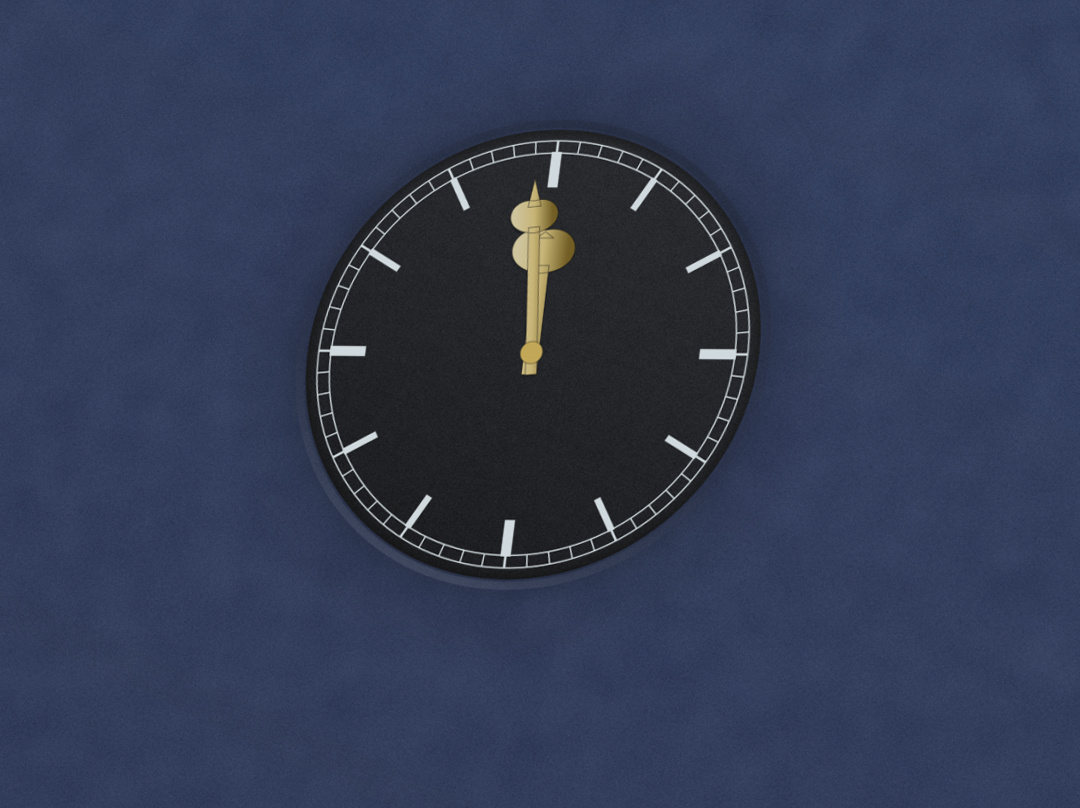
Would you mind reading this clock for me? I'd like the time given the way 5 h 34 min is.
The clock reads 11 h 59 min
